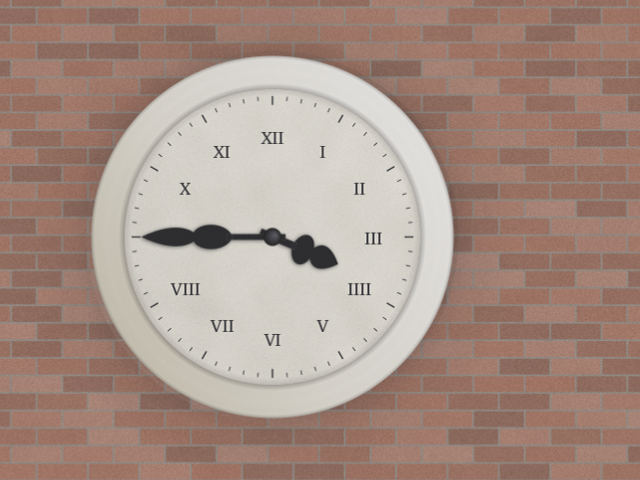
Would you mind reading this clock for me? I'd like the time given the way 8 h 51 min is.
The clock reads 3 h 45 min
